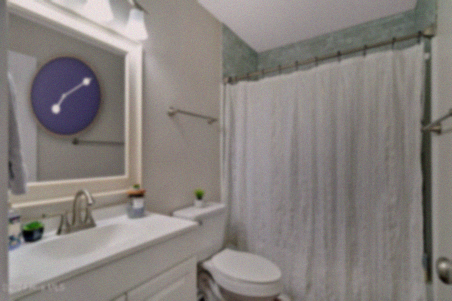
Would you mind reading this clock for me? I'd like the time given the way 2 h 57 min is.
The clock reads 7 h 10 min
